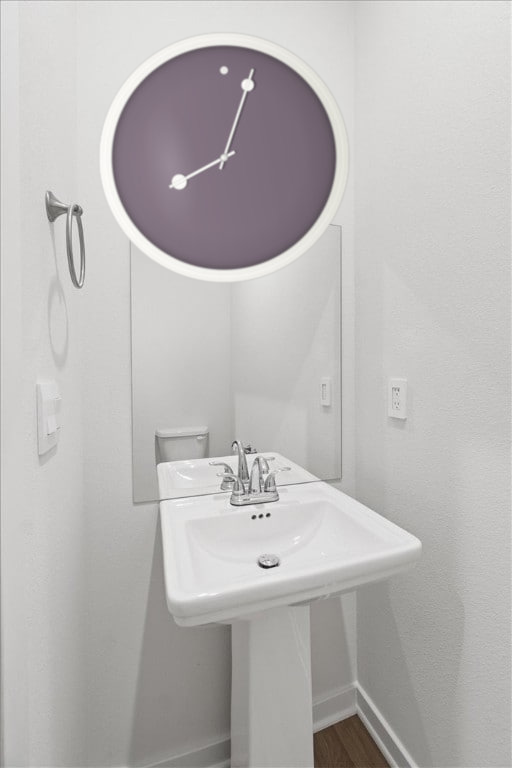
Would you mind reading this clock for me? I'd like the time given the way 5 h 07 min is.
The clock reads 8 h 03 min
